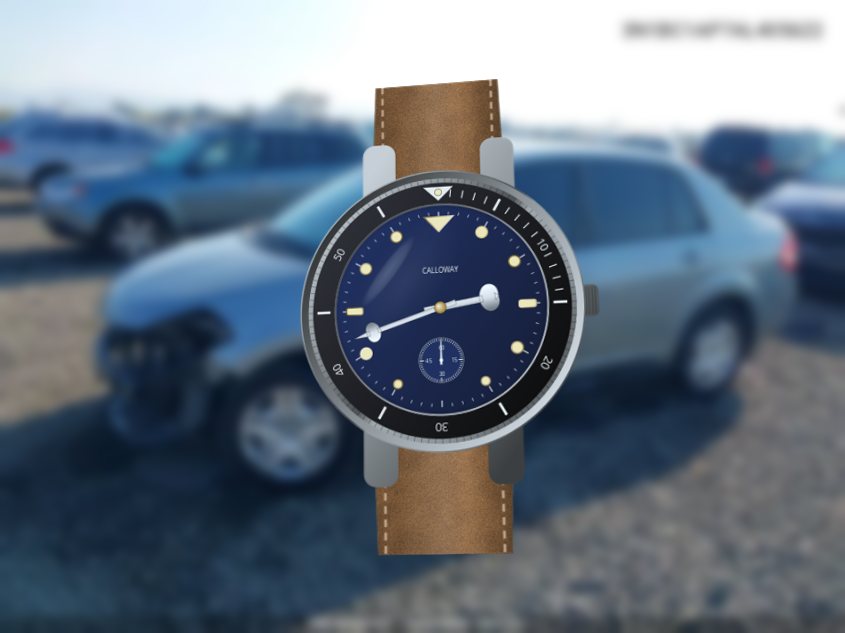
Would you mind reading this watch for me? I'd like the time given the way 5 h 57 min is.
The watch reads 2 h 42 min
